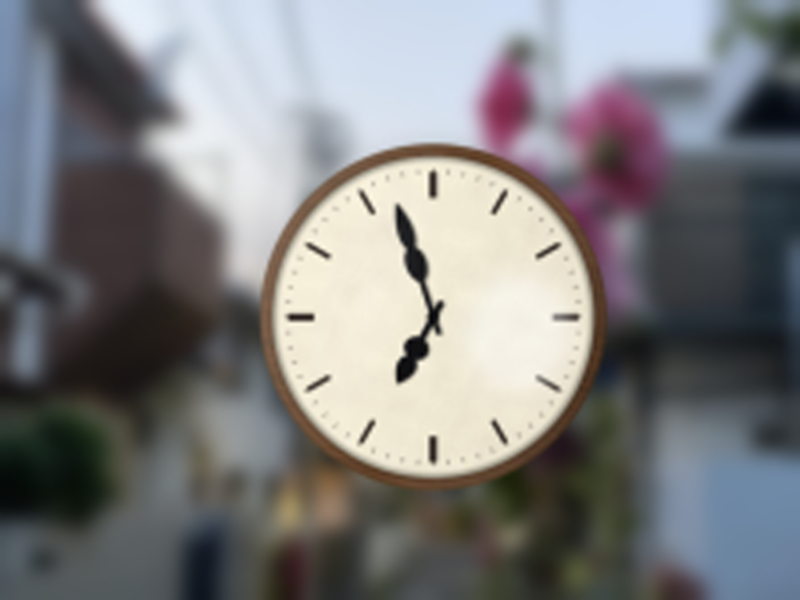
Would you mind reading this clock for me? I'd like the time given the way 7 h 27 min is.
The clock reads 6 h 57 min
